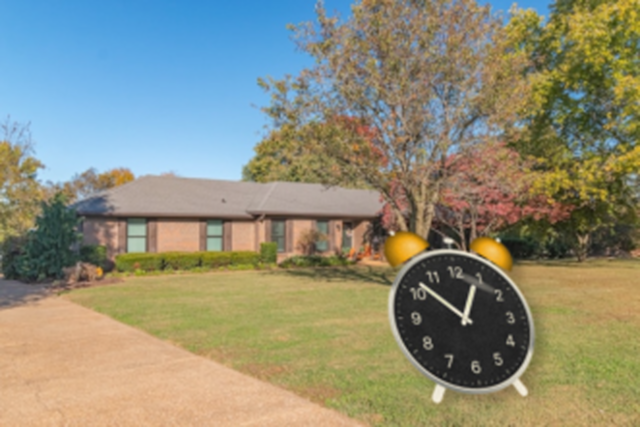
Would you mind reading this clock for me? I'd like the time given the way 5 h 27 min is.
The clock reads 12 h 52 min
